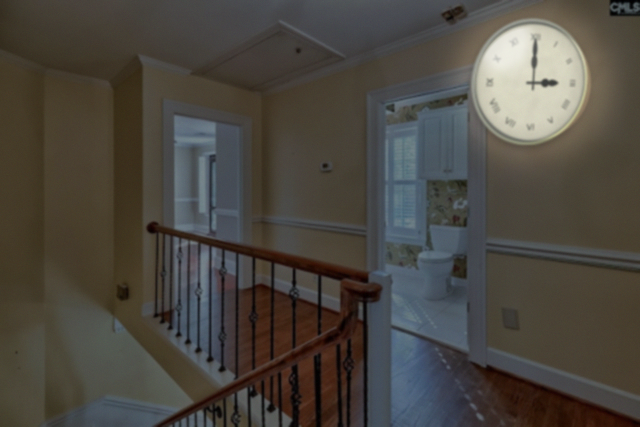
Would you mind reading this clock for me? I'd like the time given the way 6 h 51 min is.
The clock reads 3 h 00 min
